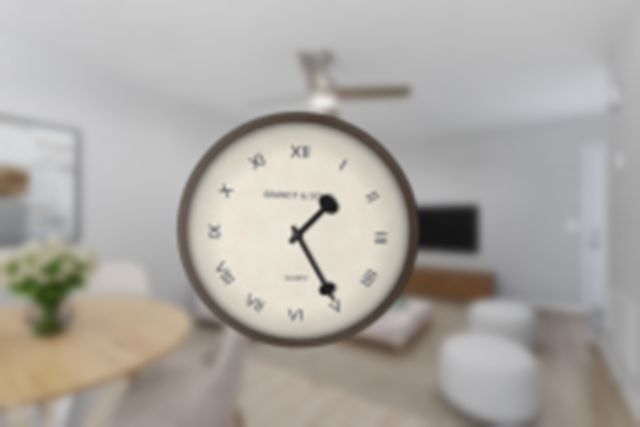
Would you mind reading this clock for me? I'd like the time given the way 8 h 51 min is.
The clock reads 1 h 25 min
